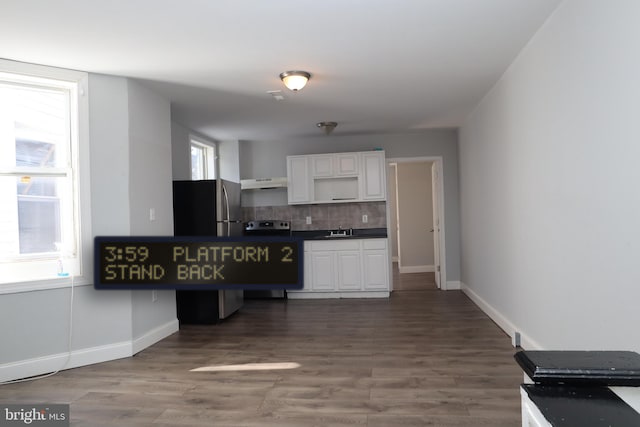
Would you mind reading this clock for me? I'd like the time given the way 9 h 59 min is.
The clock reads 3 h 59 min
